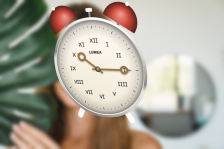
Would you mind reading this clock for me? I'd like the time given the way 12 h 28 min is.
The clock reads 10 h 15 min
